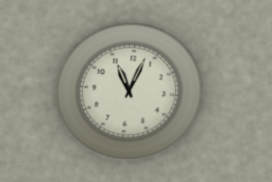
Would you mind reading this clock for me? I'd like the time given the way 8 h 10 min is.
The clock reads 11 h 03 min
